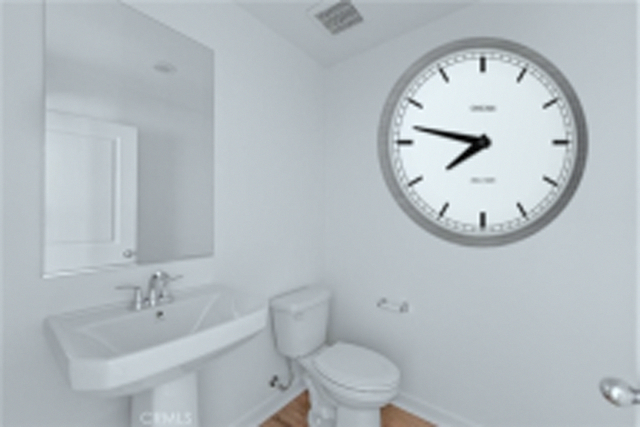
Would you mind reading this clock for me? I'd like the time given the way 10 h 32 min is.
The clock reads 7 h 47 min
